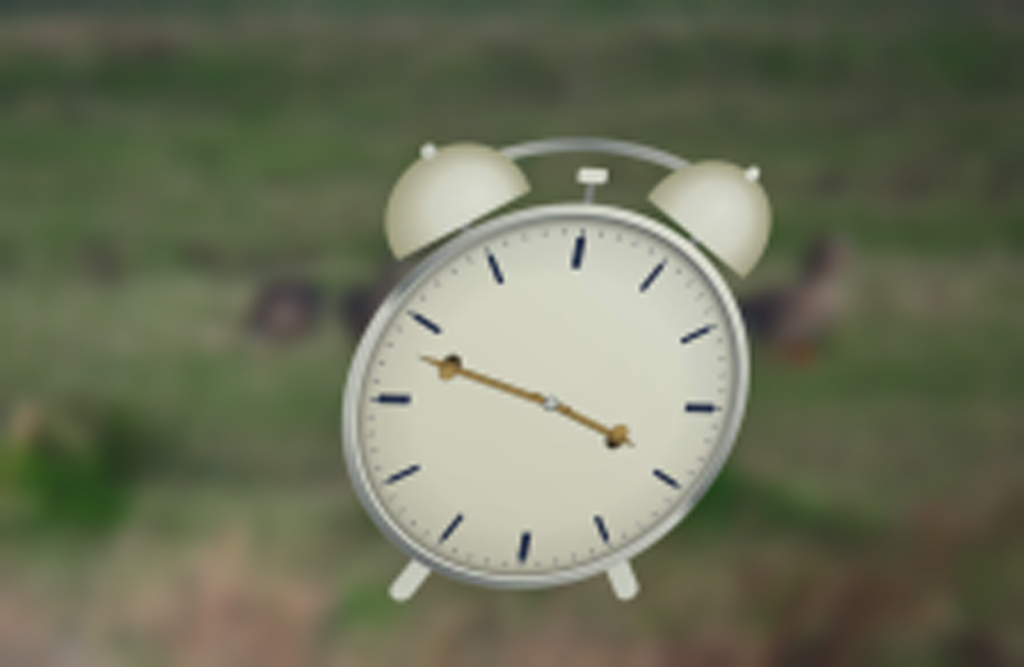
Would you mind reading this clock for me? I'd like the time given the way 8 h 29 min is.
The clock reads 3 h 48 min
